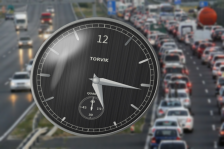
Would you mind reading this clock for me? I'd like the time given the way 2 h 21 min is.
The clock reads 5 h 16 min
